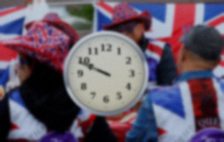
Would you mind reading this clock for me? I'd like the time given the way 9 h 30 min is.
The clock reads 9 h 49 min
